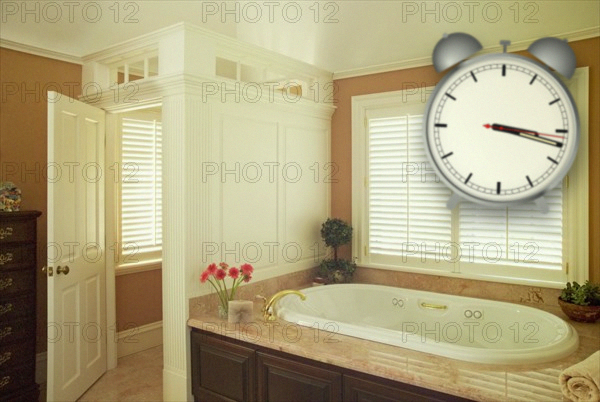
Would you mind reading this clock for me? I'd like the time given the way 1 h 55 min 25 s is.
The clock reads 3 h 17 min 16 s
